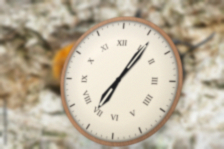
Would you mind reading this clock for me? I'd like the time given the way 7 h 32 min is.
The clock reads 7 h 06 min
